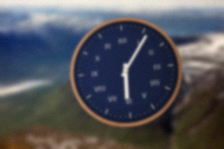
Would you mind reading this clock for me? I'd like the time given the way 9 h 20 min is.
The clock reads 6 h 06 min
